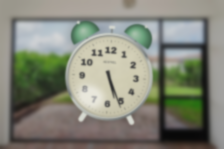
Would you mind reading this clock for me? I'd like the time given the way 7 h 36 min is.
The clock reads 5 h 26 min
